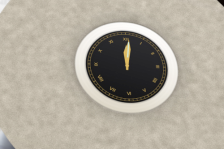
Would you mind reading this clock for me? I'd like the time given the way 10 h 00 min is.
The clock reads 12 h 01 min
